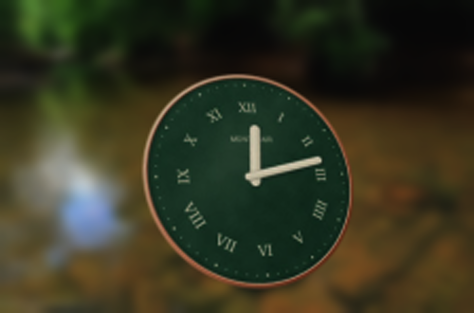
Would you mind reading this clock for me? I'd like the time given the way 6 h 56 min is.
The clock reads 12 h 13 min
